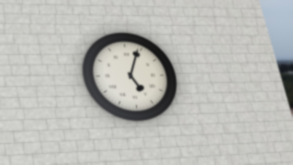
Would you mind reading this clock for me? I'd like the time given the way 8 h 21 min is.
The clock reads 5 h 04 min
